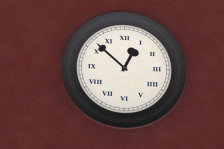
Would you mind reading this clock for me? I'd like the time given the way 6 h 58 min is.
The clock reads 12 h 52 min
